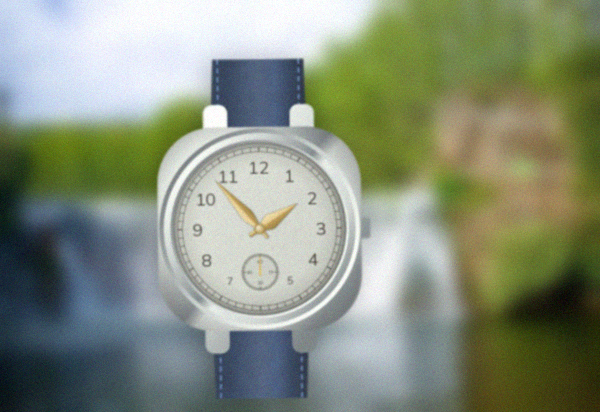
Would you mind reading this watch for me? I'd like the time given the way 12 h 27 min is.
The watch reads 1 h 53 min
